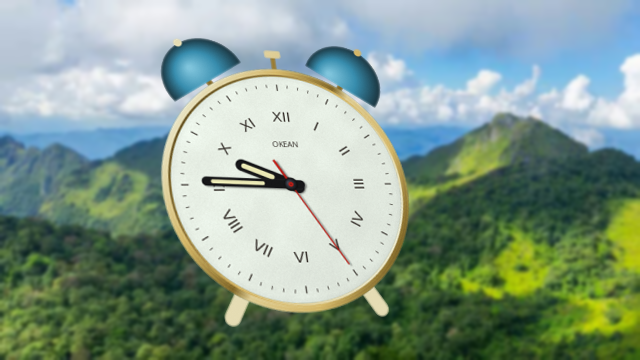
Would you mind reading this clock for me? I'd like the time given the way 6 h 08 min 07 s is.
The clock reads 9 h 45 min 25 s
